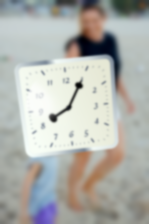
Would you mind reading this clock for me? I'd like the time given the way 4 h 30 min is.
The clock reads 8 h 05 min
